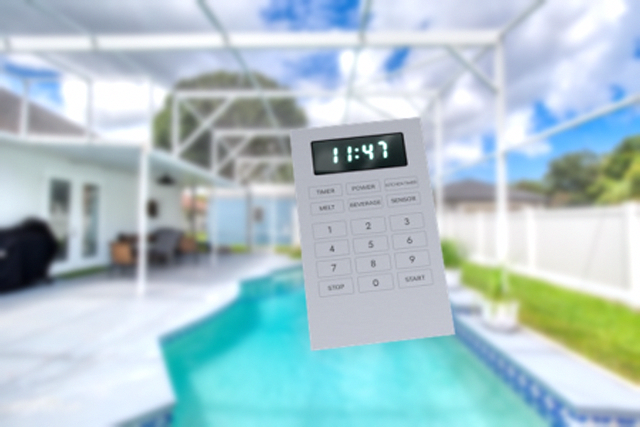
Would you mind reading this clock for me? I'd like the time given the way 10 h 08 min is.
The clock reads 11 h 47 min
